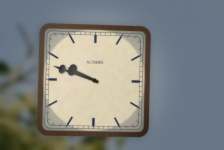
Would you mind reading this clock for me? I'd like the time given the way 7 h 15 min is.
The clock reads 9 h 48 min
